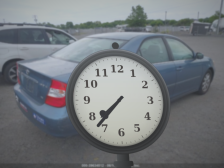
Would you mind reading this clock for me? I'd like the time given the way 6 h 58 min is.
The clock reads 7 h 37 min
